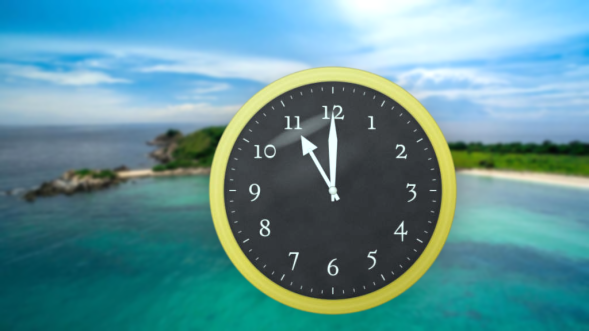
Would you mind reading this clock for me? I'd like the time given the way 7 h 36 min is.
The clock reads 11 h 00 min
